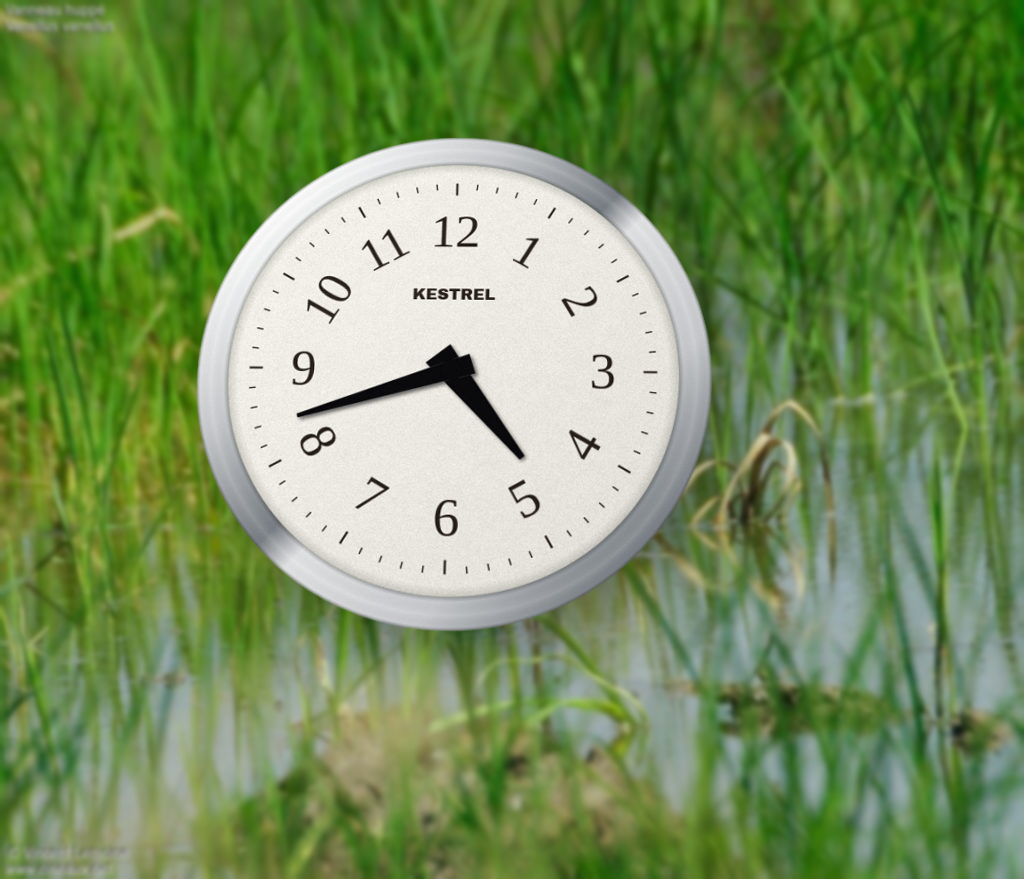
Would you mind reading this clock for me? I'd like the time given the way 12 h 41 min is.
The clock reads 4 h 42 min
